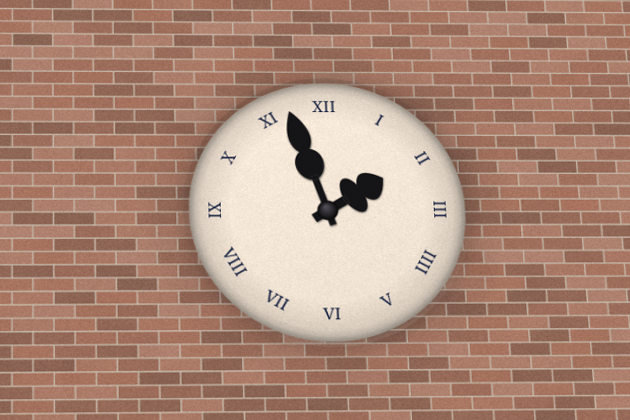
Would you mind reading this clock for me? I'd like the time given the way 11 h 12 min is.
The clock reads 1 h 57 min
